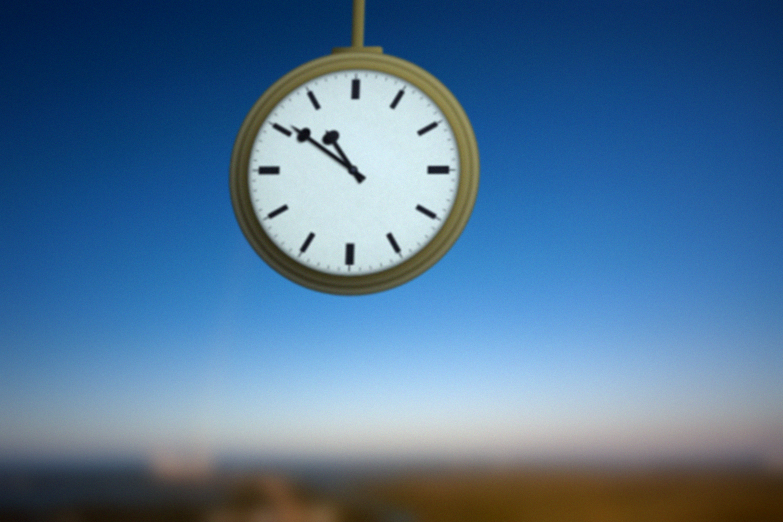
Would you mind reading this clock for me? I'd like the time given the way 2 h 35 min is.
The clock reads 10 h 51 min
